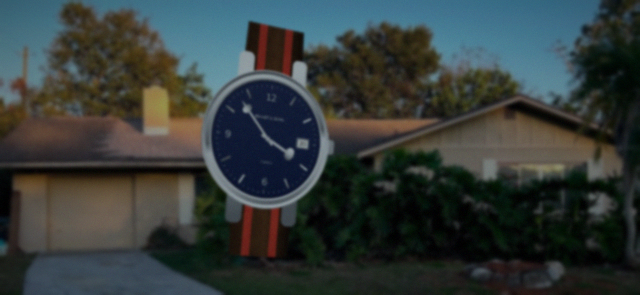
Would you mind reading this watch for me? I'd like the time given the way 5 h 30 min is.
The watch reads 3 h 53 min
